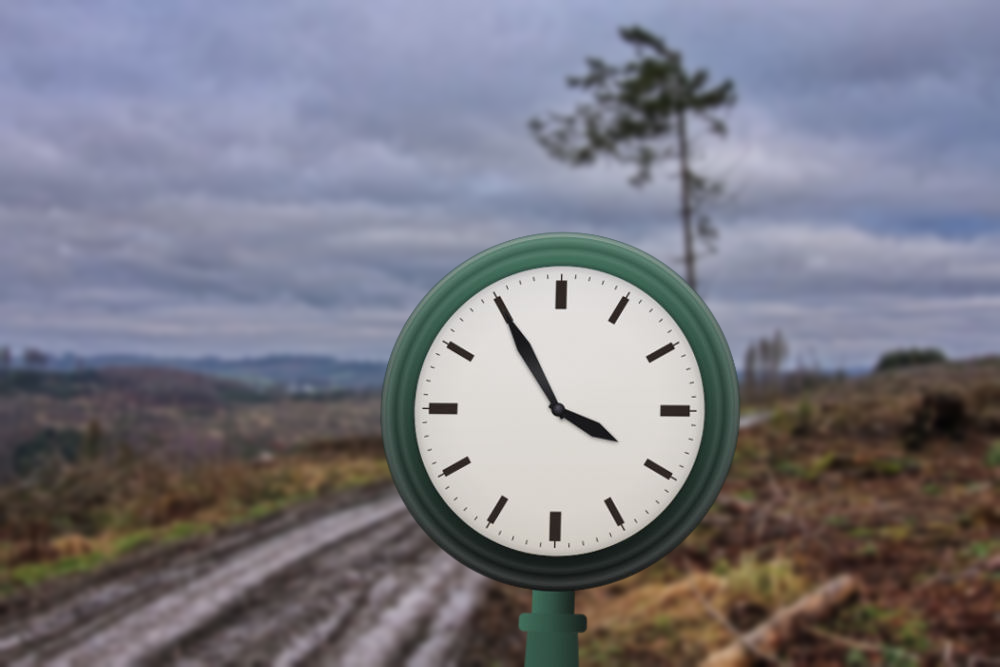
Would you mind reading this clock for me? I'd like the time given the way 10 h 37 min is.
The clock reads 3 h 55 min
